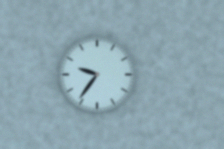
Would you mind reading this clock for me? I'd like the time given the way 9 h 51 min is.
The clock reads 9 h 36 min
